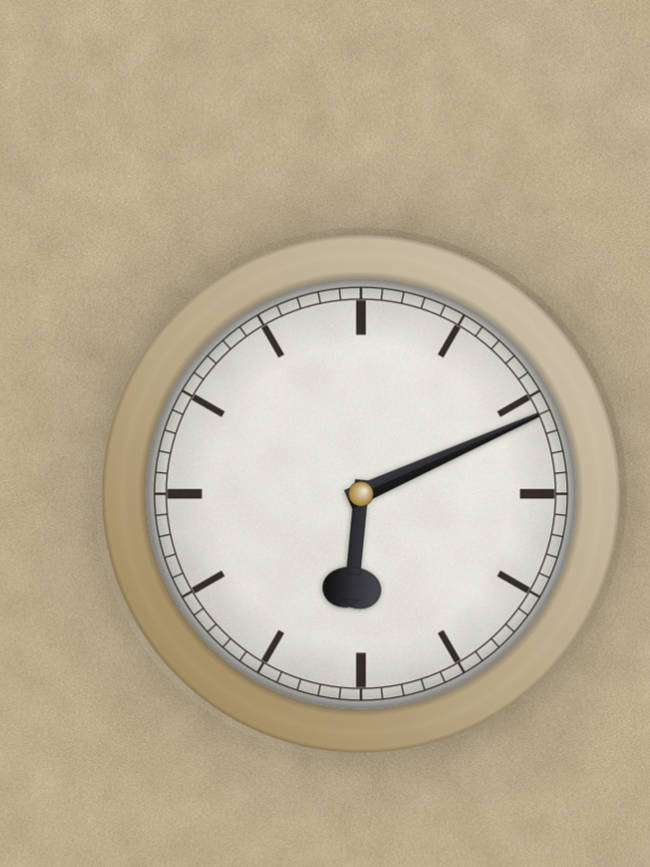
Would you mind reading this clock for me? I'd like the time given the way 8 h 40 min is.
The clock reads 6 h 11 min
